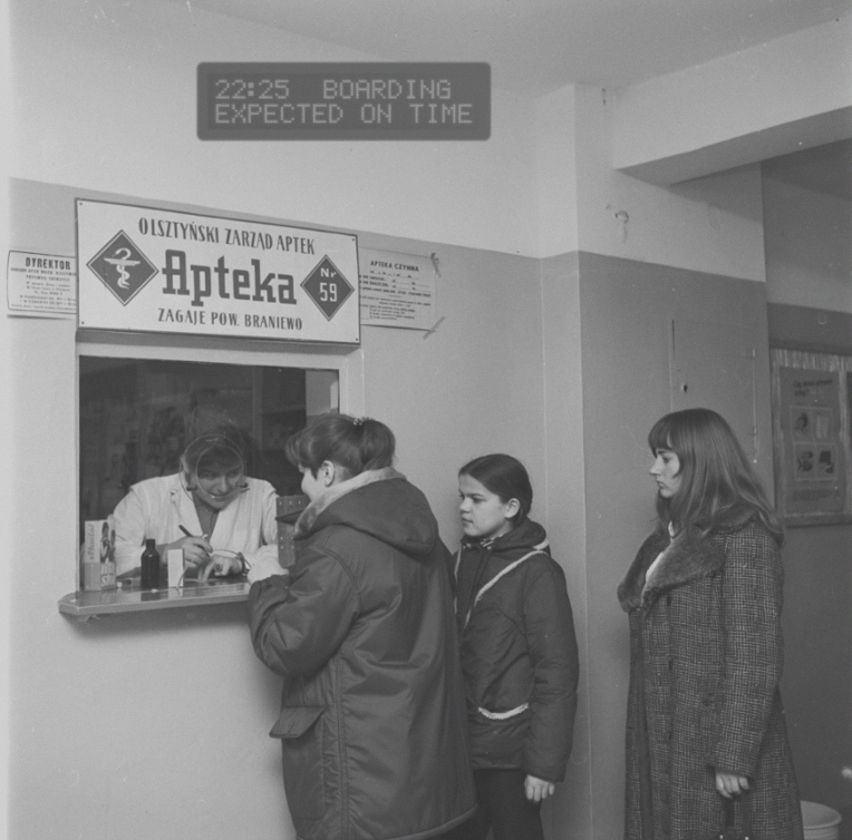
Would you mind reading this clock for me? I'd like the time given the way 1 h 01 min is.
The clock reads 22 h 25 min
